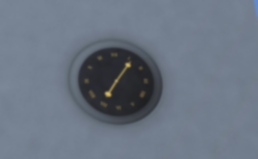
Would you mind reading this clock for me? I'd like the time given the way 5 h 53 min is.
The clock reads 7 h 06 min
